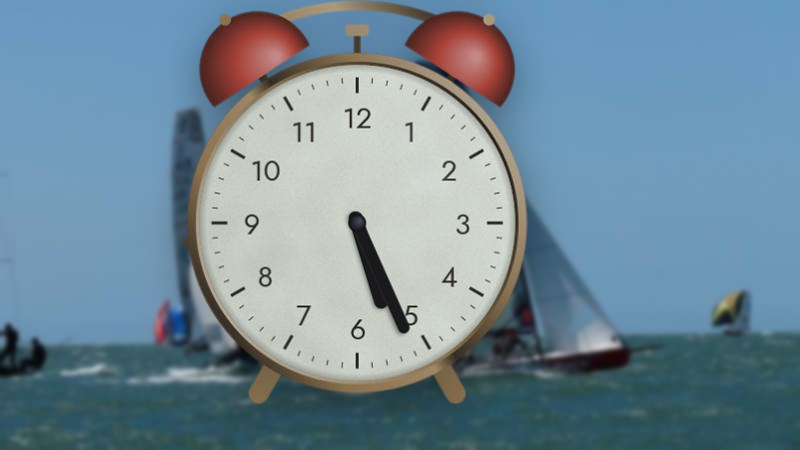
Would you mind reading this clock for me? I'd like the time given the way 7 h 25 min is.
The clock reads 5 h 26 min
